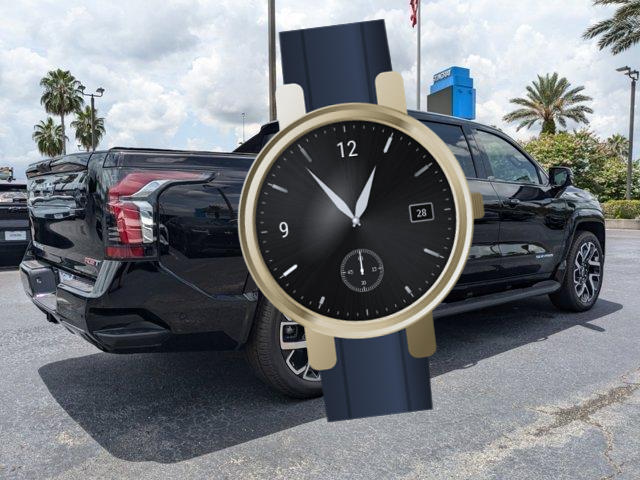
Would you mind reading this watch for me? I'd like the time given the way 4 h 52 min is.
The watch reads 12 h 54 min
